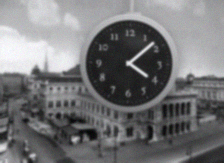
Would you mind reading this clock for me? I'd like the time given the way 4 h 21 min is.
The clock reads 4 h 08 min
